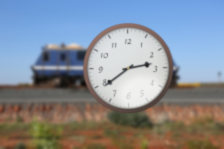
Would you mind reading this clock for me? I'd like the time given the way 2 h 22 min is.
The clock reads 2 h 39 min
